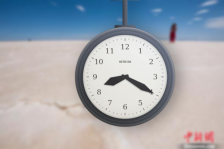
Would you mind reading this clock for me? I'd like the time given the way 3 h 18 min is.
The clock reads 8 h 20 min
